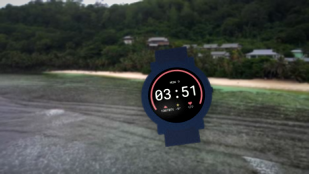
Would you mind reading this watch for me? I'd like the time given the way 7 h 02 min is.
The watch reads 3 h 51 min
